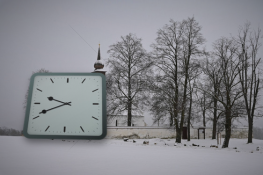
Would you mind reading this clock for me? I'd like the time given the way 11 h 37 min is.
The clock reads 9 h 41 min
